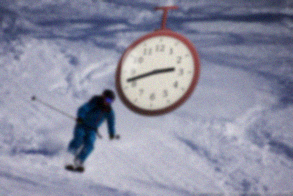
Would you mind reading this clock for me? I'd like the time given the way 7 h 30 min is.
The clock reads 2 h 42 min
